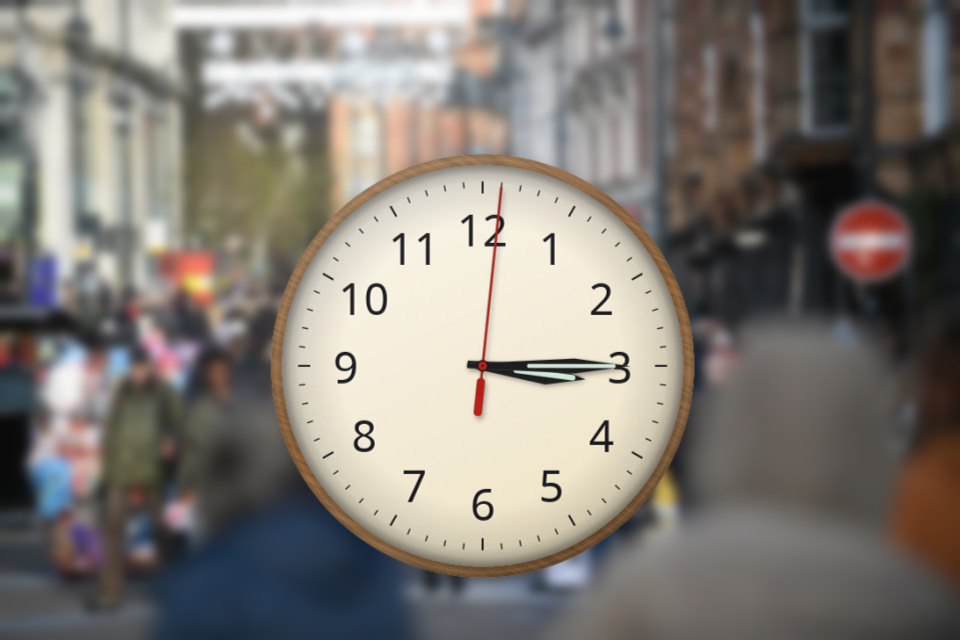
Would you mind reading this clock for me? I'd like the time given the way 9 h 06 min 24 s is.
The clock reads 3 h 15 min 01 s
